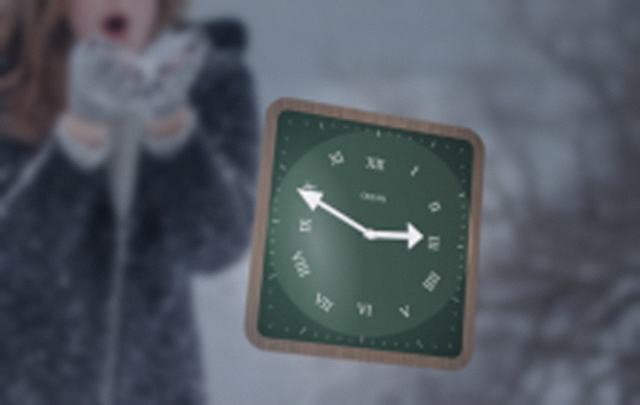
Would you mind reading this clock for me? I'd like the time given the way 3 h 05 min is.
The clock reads 2 h 49 min
